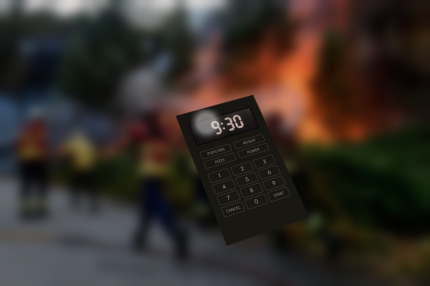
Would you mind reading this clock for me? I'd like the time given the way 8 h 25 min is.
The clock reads 9 h 30 min
